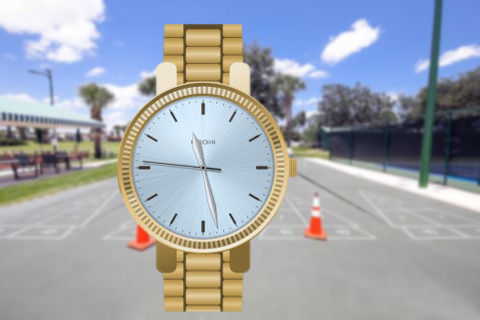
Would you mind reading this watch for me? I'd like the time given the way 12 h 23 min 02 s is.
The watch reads 11 h 27 min 46 s
